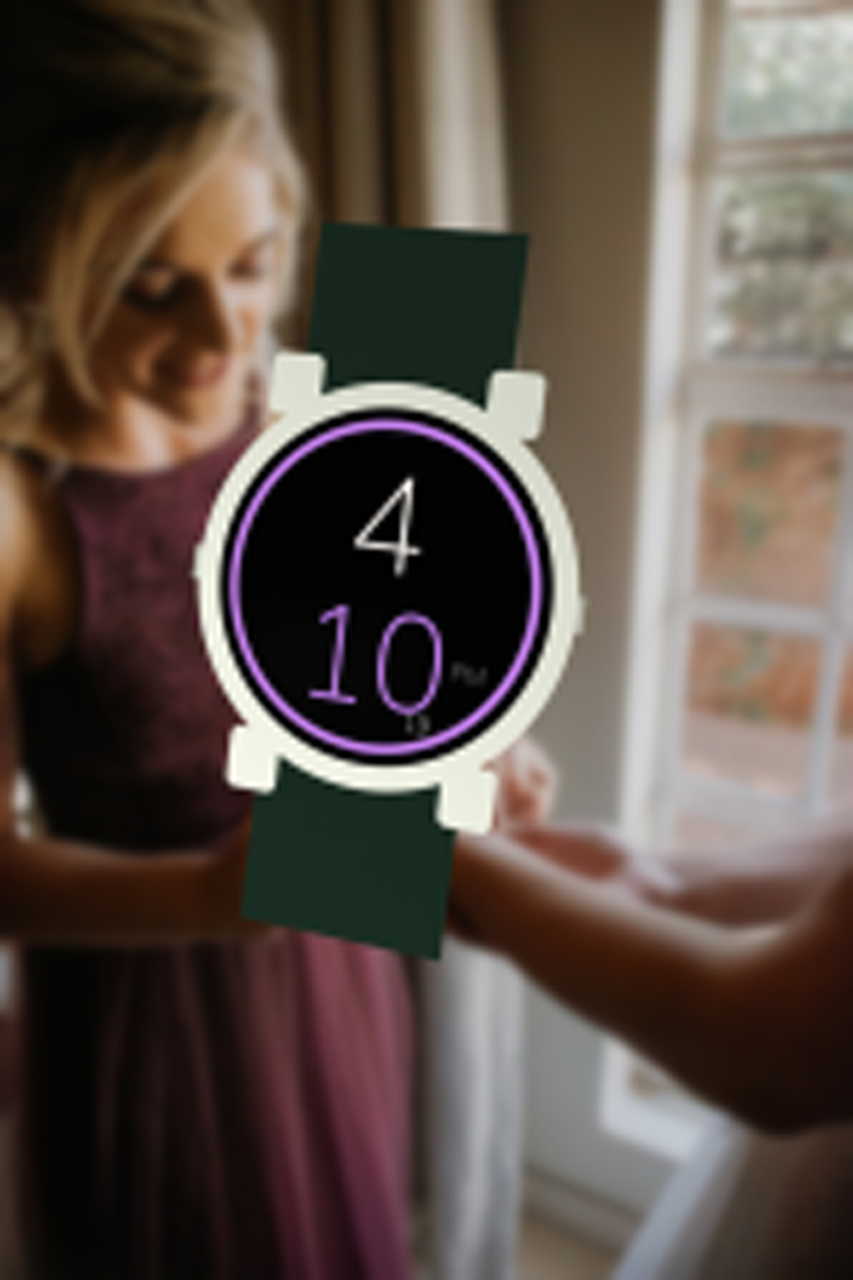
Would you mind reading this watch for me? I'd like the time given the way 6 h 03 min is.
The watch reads 4 h 10 min
